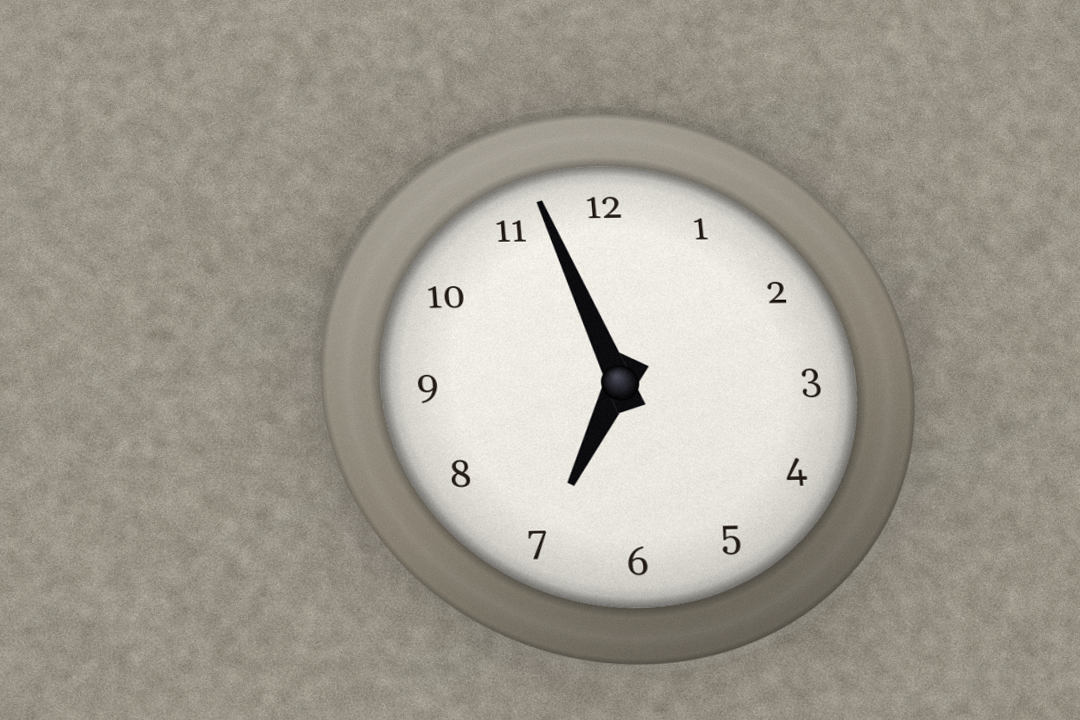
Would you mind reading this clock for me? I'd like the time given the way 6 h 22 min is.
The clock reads 6 h 57 min
